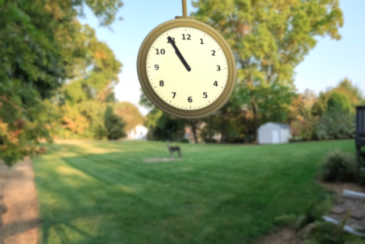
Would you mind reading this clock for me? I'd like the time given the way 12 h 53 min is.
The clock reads 10 h 55 min
